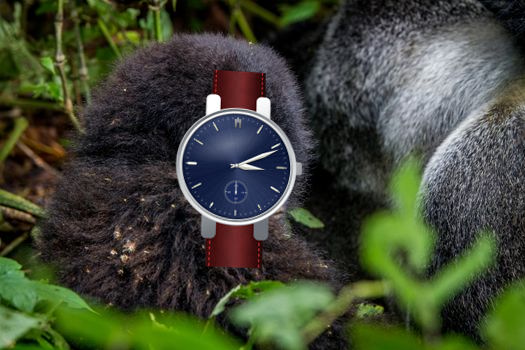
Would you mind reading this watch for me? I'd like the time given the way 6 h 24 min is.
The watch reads 3 h 11 min
